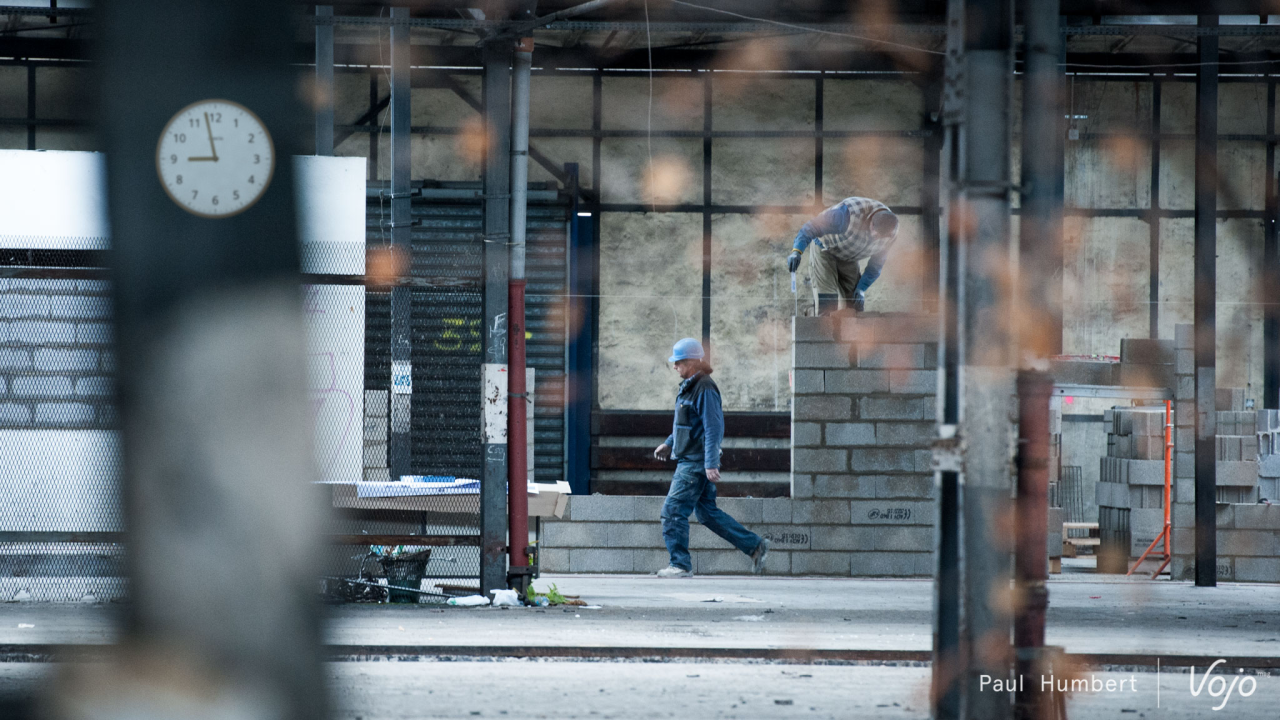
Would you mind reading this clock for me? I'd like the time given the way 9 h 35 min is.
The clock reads 8 h 58 min
